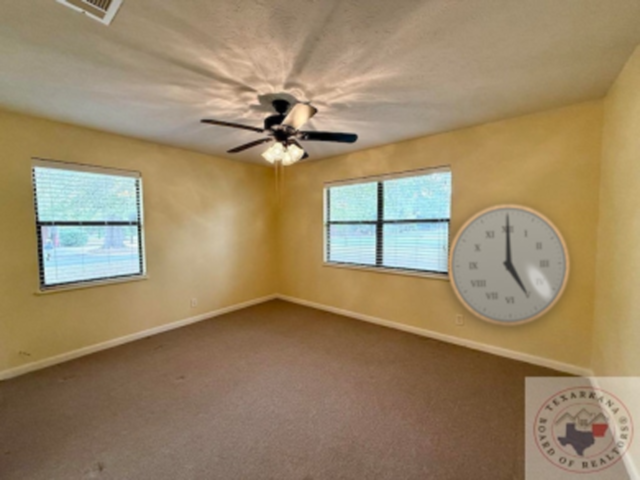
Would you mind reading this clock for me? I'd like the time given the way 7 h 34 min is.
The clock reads 5 h 00 min
